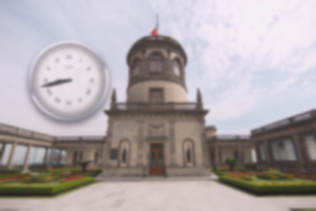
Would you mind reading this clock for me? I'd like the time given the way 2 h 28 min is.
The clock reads 8 h 43 min
